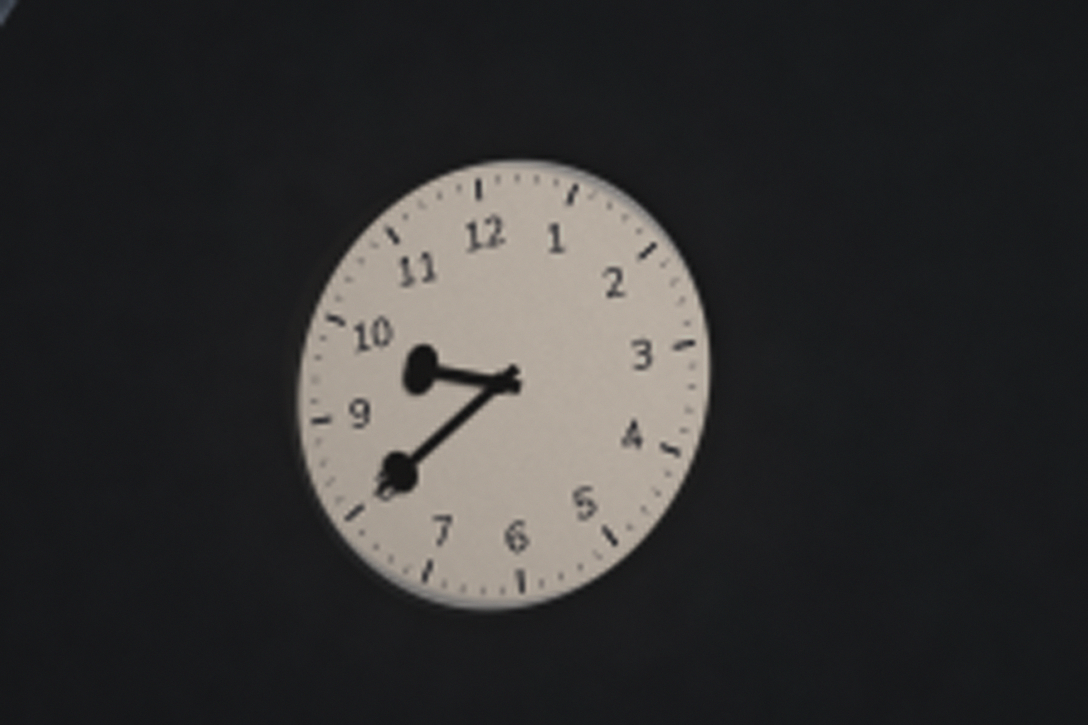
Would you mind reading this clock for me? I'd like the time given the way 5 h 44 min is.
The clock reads 9 h 40 min
